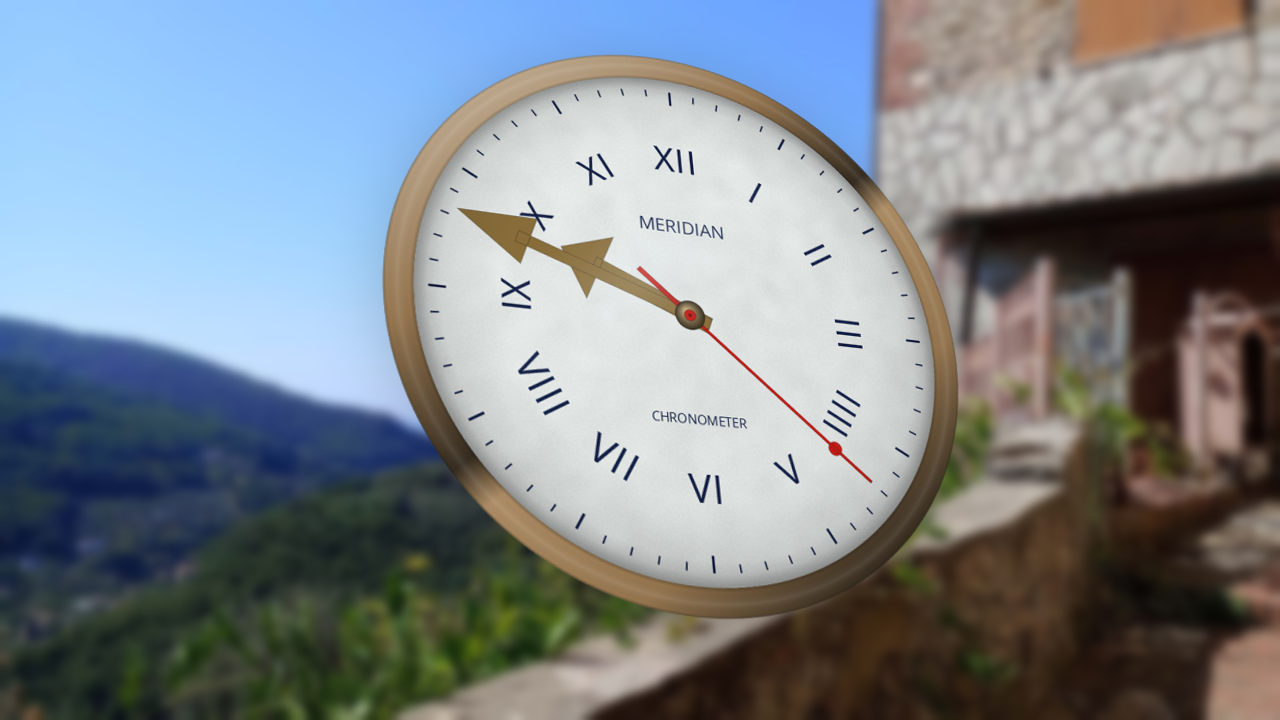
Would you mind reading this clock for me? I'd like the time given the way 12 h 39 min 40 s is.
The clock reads 9 h 48 min 22 s
